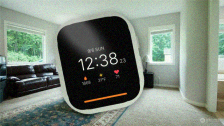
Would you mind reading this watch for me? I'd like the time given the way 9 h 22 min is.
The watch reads 12 h 38 min
